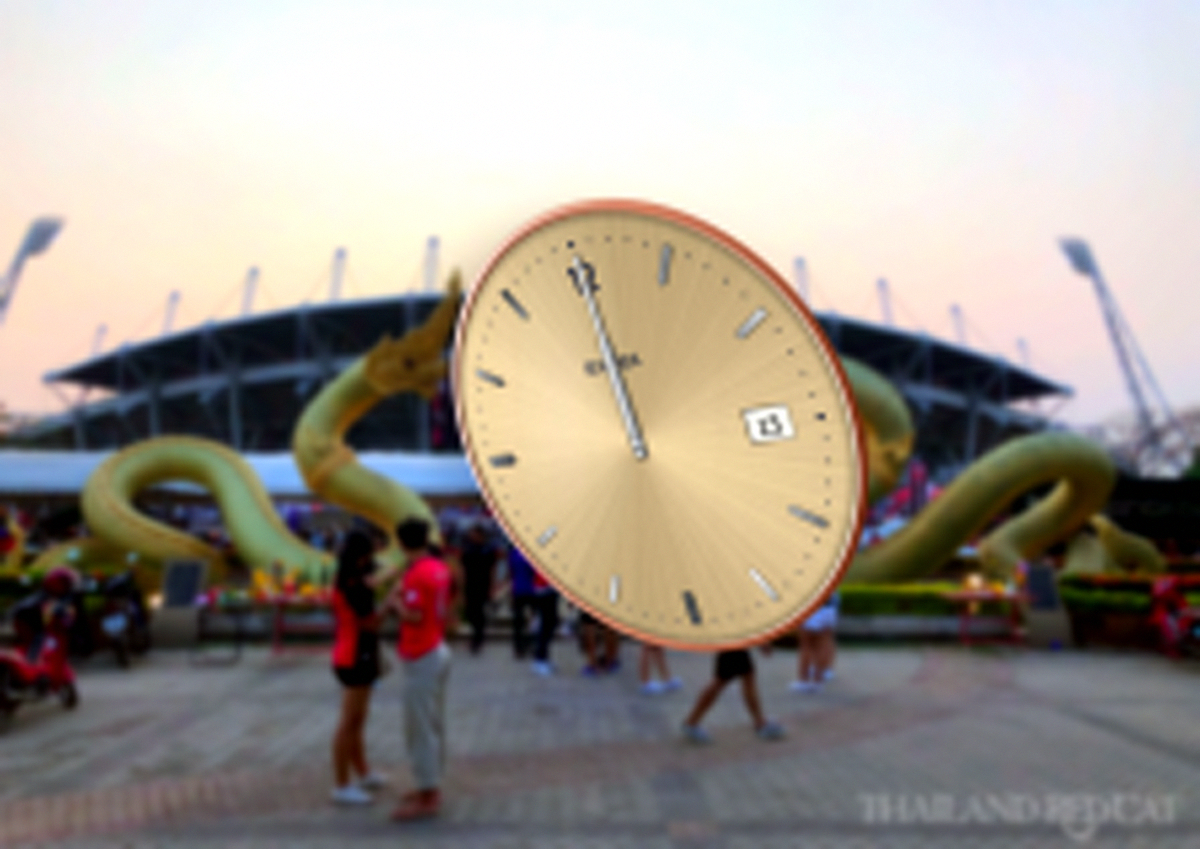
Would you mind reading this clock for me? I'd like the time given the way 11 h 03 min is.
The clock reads 12 h 00 min
